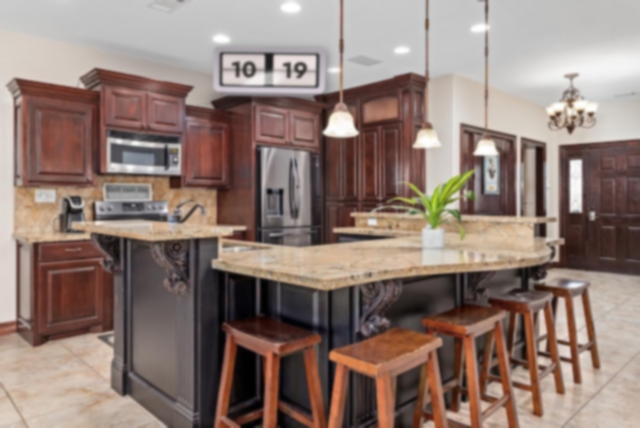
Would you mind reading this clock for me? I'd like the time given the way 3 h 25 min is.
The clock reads 10 h 19 min
